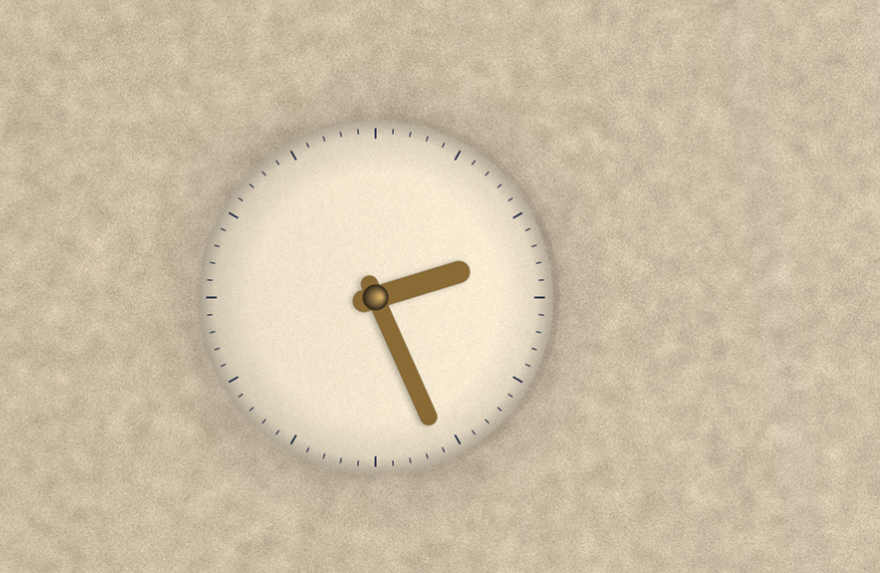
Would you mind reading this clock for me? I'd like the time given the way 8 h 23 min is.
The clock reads 2 h 26 min
